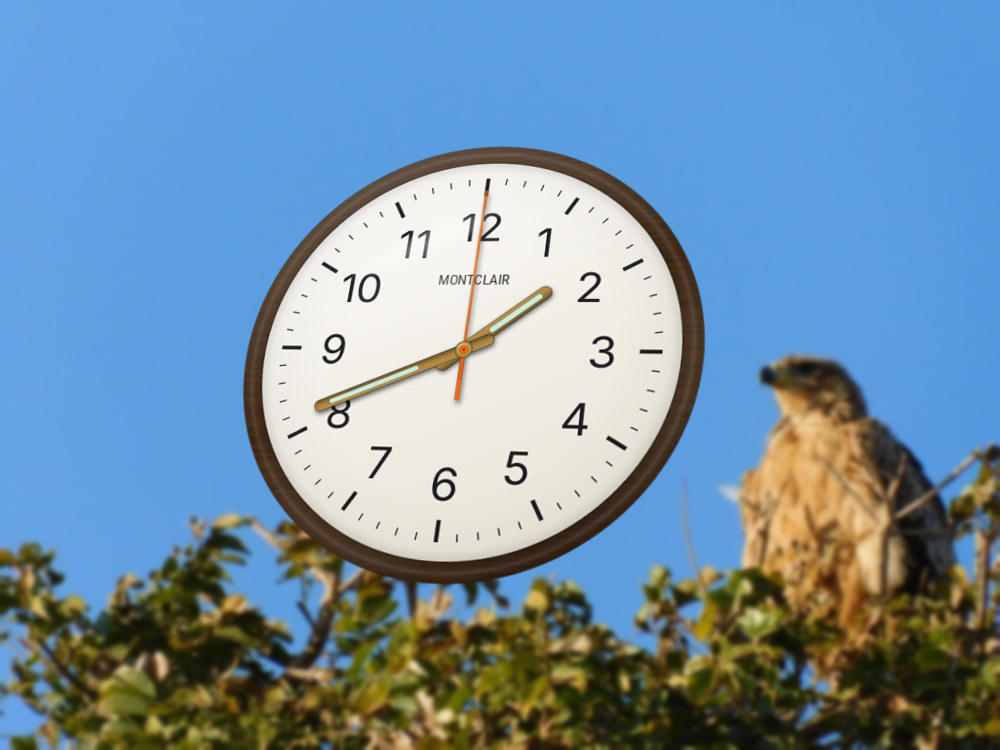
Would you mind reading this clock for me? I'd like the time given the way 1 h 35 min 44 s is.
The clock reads 1 h 41 min 00 s
